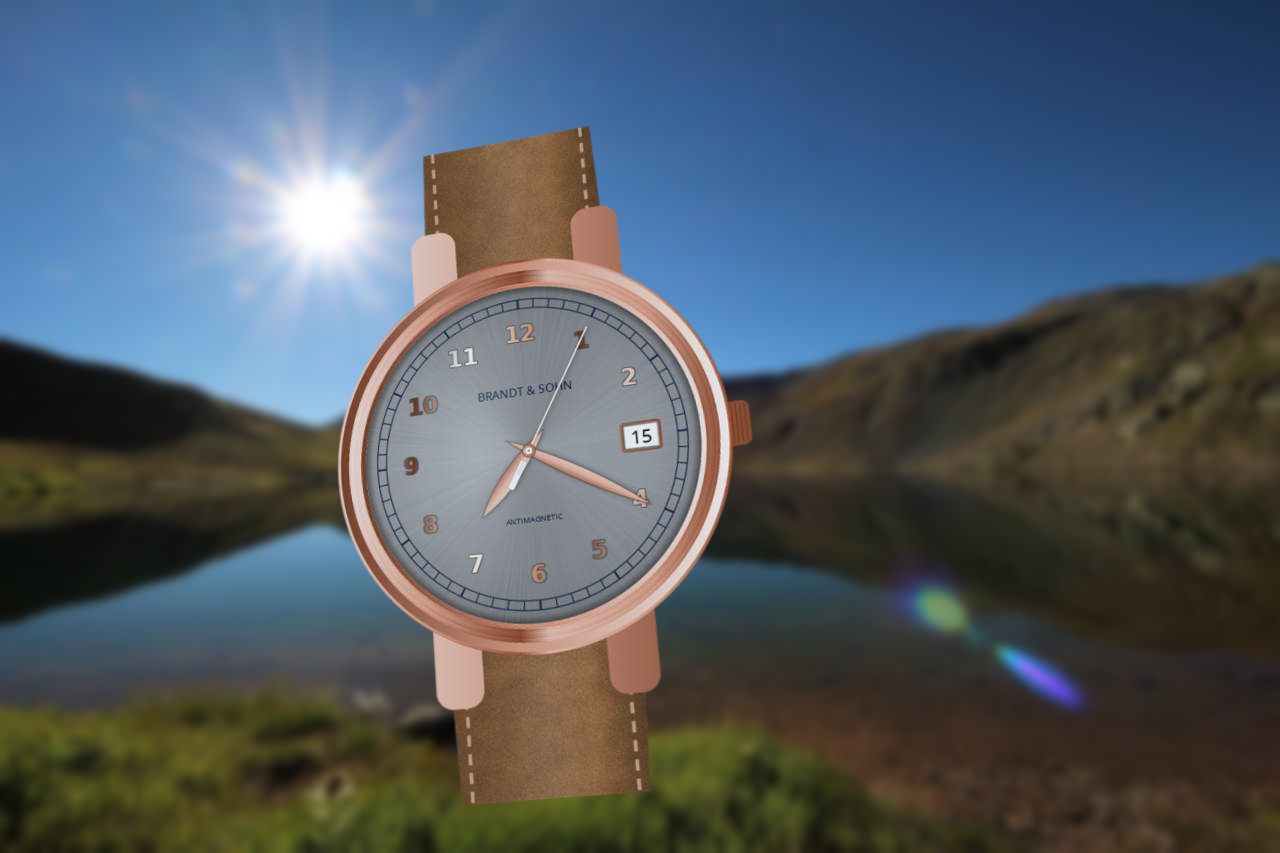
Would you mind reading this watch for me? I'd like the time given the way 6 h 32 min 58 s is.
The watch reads 7 h 20 min 05 s
